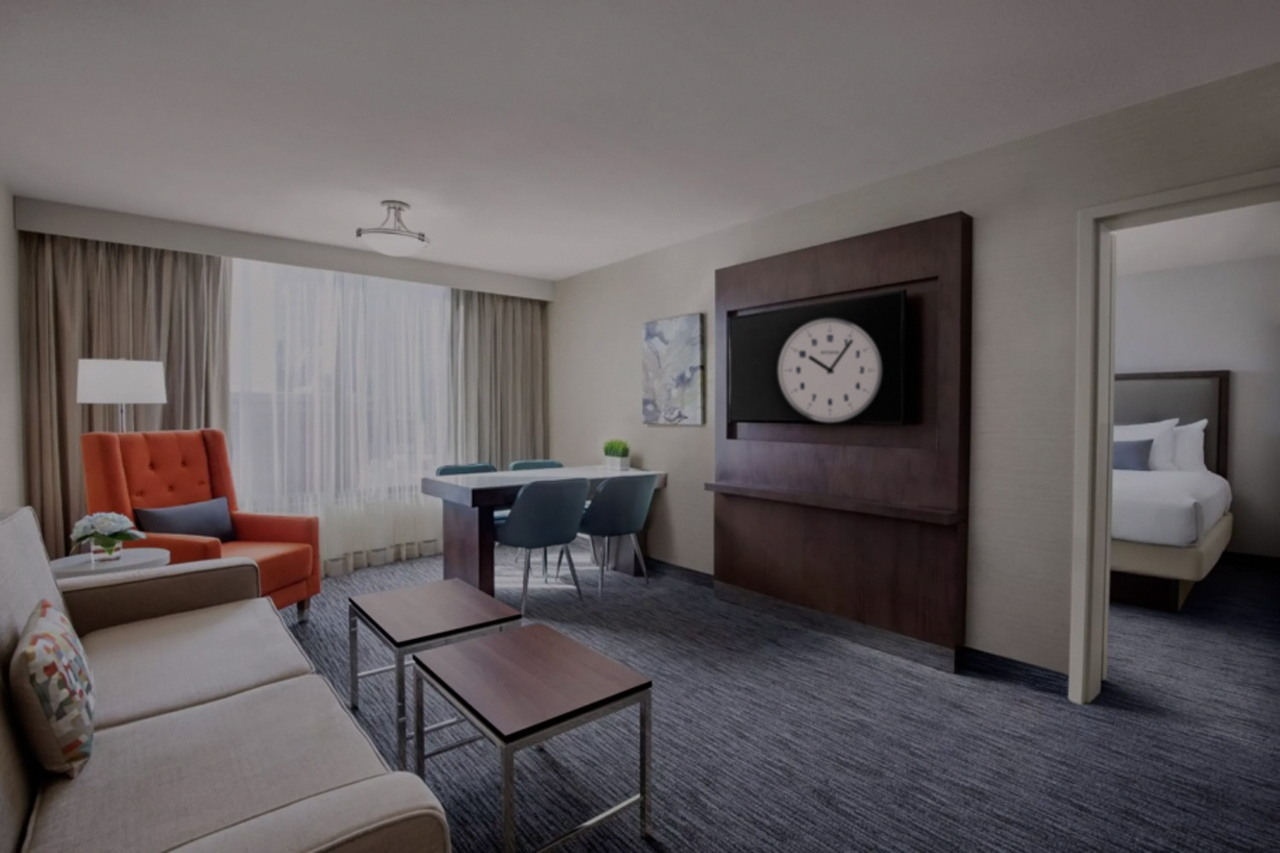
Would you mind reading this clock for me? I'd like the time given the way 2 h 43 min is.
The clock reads 10 h 06 min
